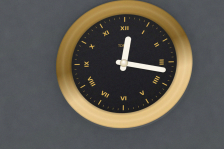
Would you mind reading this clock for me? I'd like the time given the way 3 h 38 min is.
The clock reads 12 h 17 min
